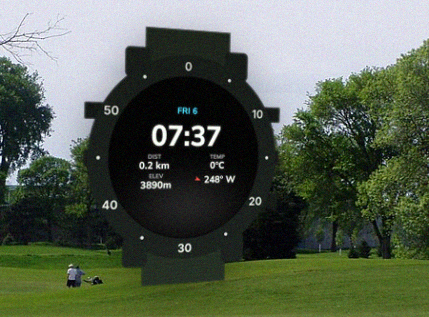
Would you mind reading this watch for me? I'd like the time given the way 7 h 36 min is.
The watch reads 7 h 37 min
